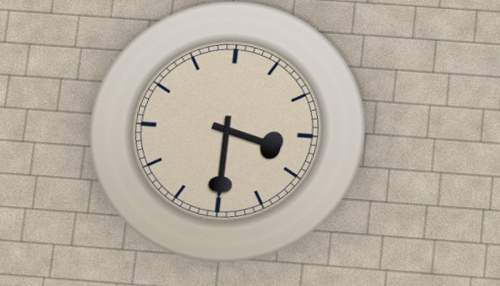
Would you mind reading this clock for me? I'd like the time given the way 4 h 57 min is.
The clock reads 3 h 30 min
